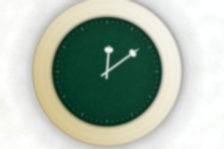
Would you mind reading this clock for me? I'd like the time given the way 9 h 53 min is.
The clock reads 12 h 09 min
